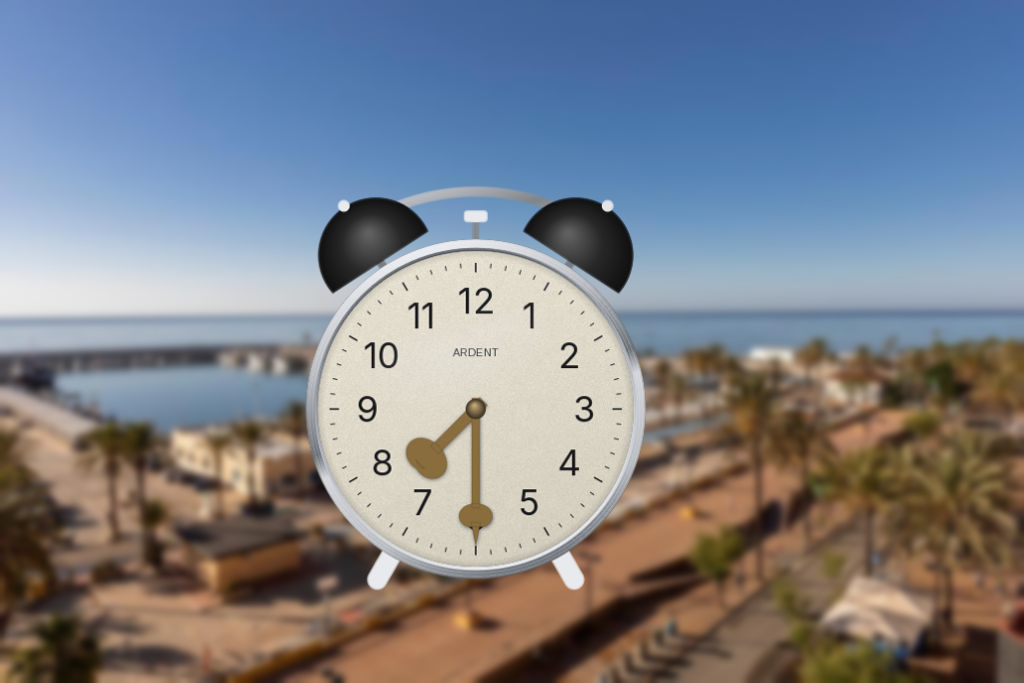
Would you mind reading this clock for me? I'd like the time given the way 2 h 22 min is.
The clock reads 7 h 30 min
